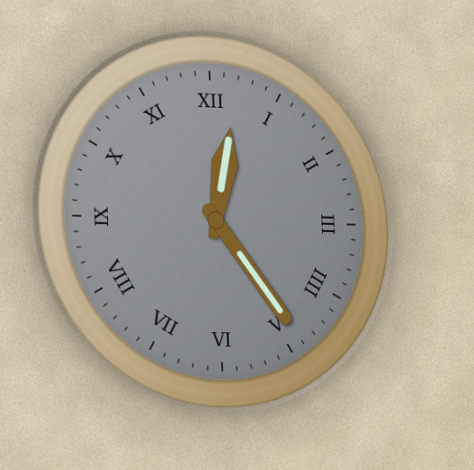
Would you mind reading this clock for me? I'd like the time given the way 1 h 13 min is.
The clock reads 12 h 24 min
